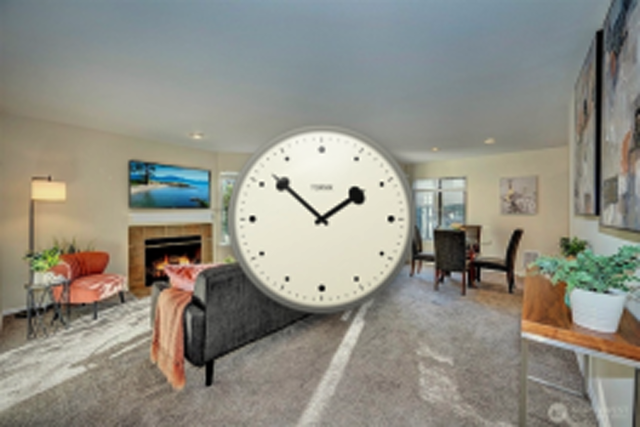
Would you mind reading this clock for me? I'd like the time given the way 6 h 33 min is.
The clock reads 1 h 52 min
